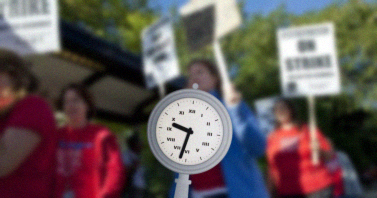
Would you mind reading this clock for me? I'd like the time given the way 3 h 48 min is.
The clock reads 9 h 32 min
